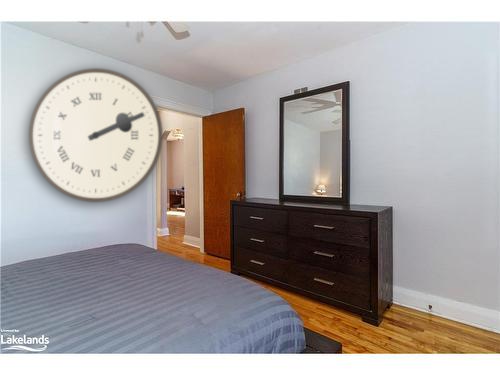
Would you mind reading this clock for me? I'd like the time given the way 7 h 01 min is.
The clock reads 2 h 11 min
